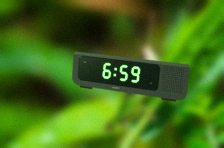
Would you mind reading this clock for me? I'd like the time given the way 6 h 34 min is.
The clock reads 6 h 59 min
